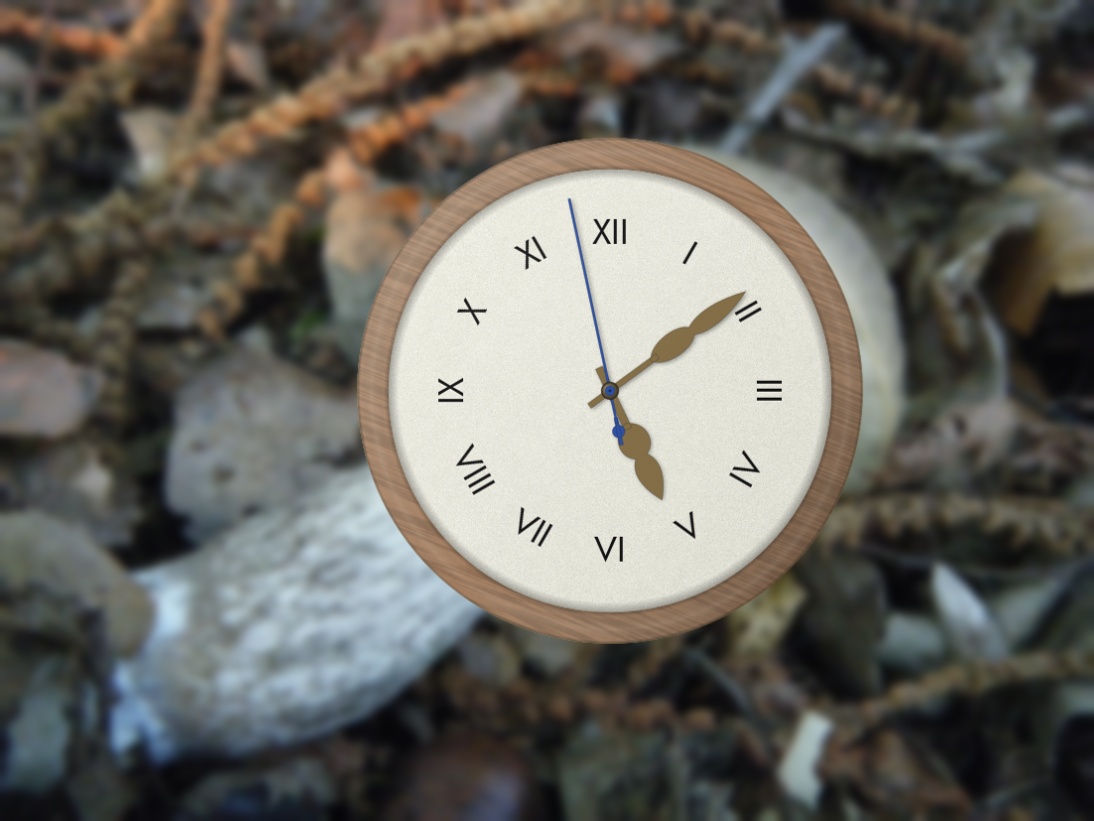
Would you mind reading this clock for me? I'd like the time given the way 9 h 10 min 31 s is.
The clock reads 5 h 08 min 58 s
